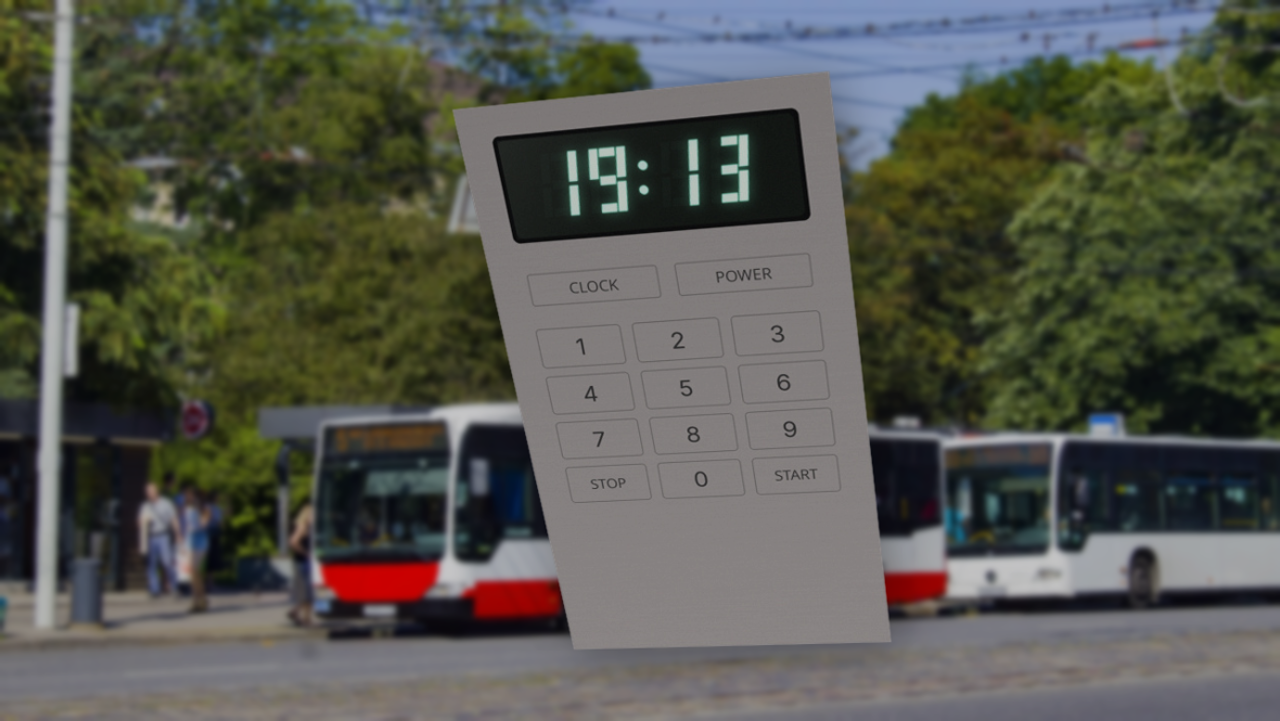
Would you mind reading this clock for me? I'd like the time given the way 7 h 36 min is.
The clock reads 19 h 13 min
